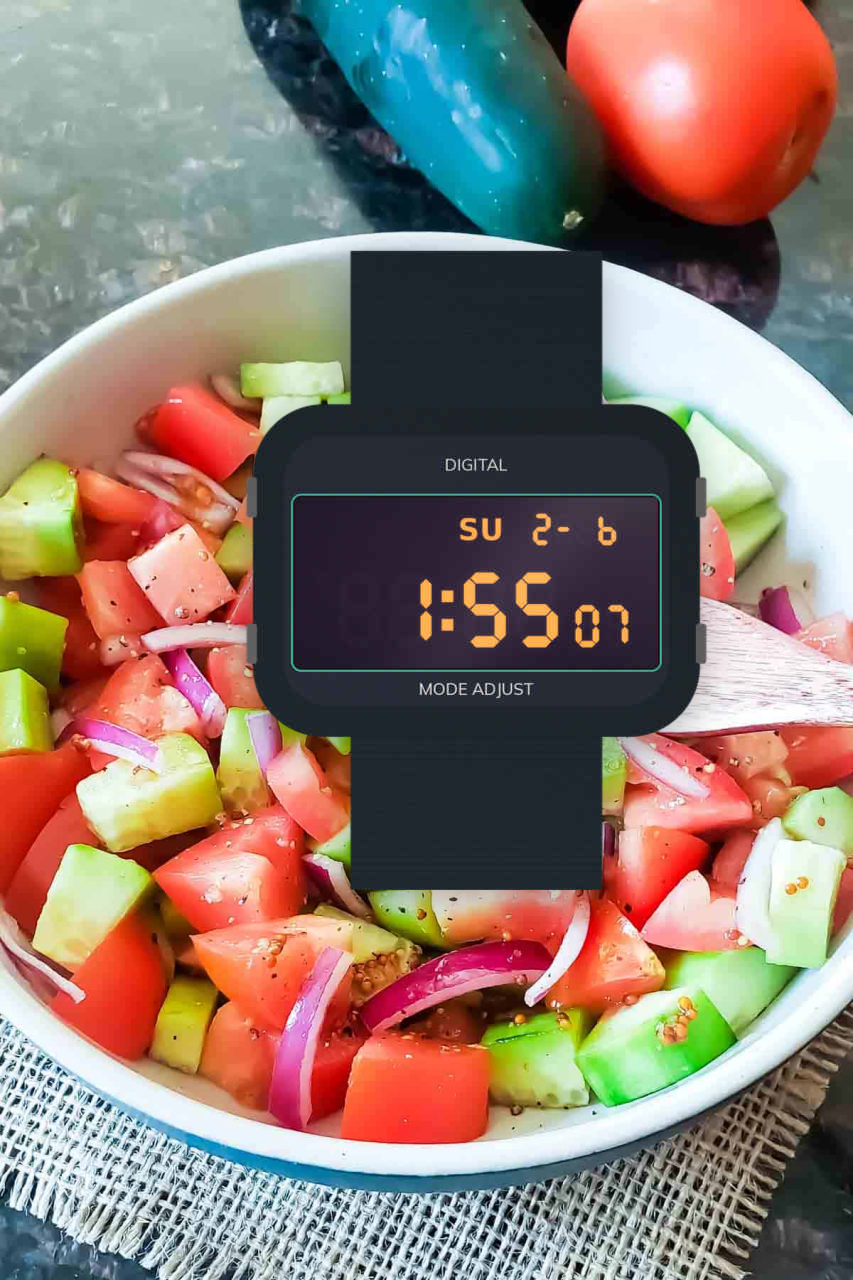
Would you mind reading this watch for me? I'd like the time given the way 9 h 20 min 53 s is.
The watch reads 1 h 55 min 07 s
